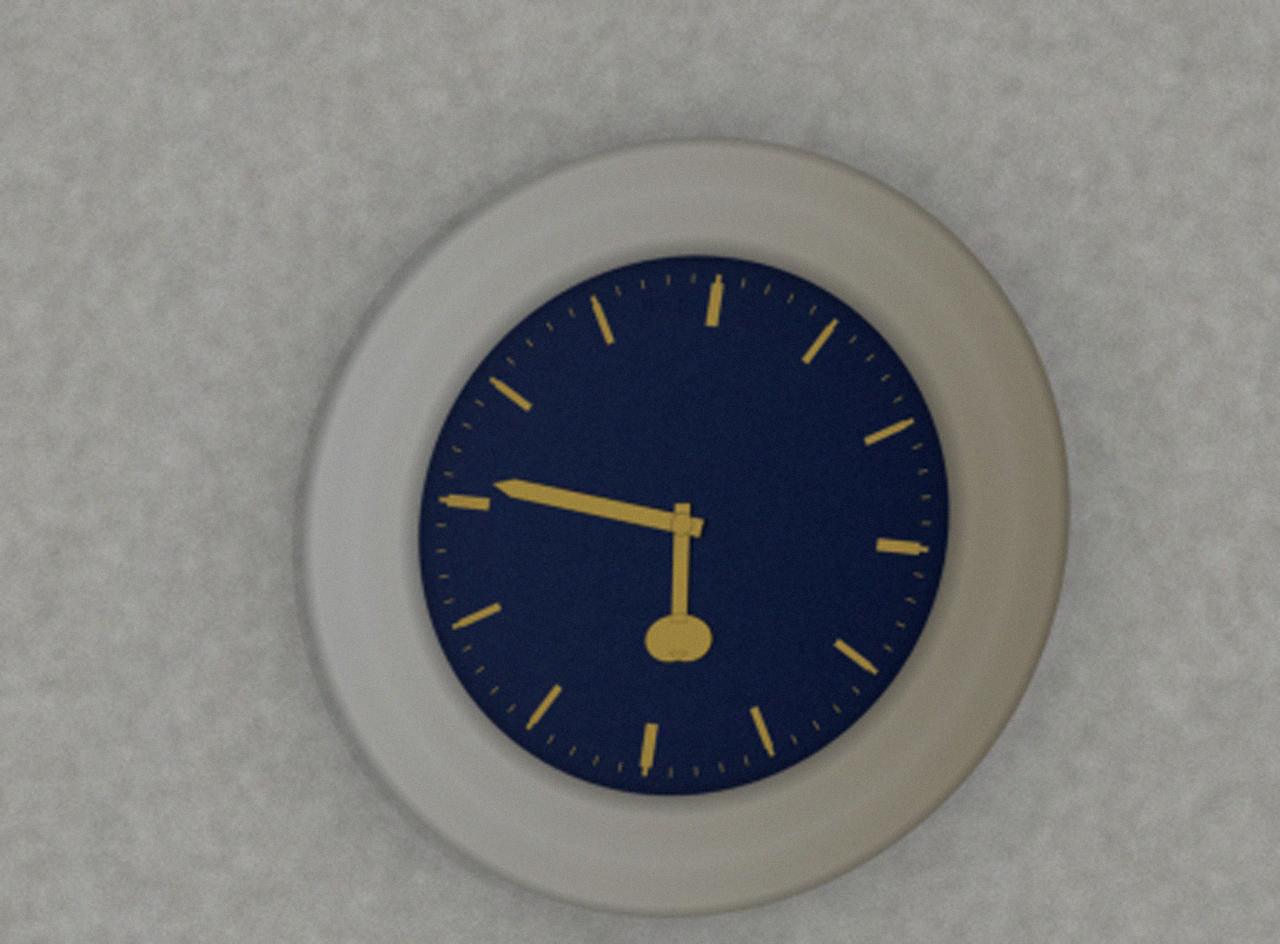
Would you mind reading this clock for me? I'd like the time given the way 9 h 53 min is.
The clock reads 5 h 46 min
